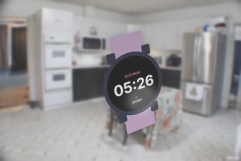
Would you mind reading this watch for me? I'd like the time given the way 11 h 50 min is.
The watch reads 5 h 26 min
